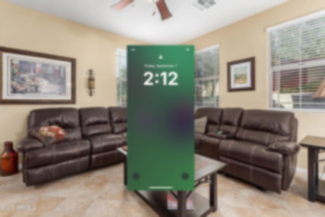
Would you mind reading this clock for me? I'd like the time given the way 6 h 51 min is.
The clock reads 2 h 12 min
